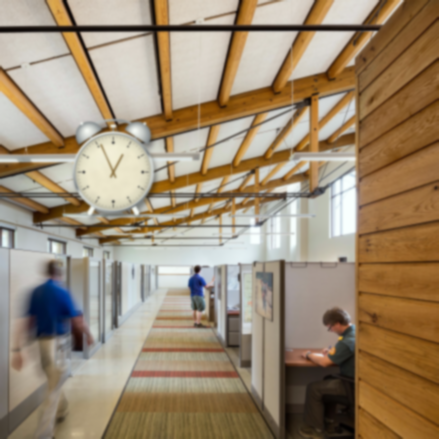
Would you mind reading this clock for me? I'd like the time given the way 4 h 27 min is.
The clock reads 12 h 56 min
